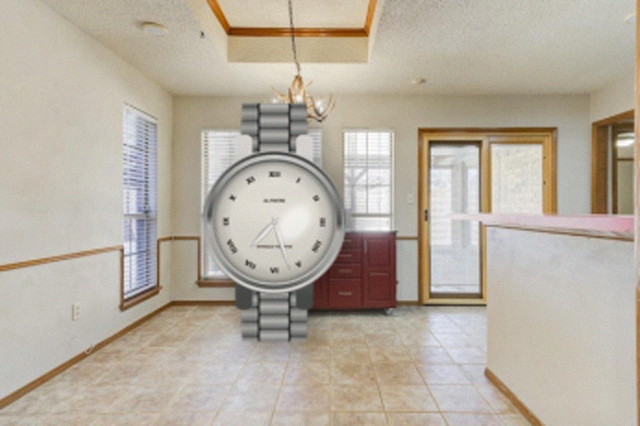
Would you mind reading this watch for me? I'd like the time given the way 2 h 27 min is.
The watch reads 7 h 27 min
